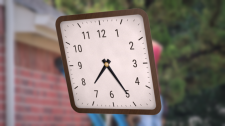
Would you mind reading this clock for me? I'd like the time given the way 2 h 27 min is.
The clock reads 7 h 25 min
